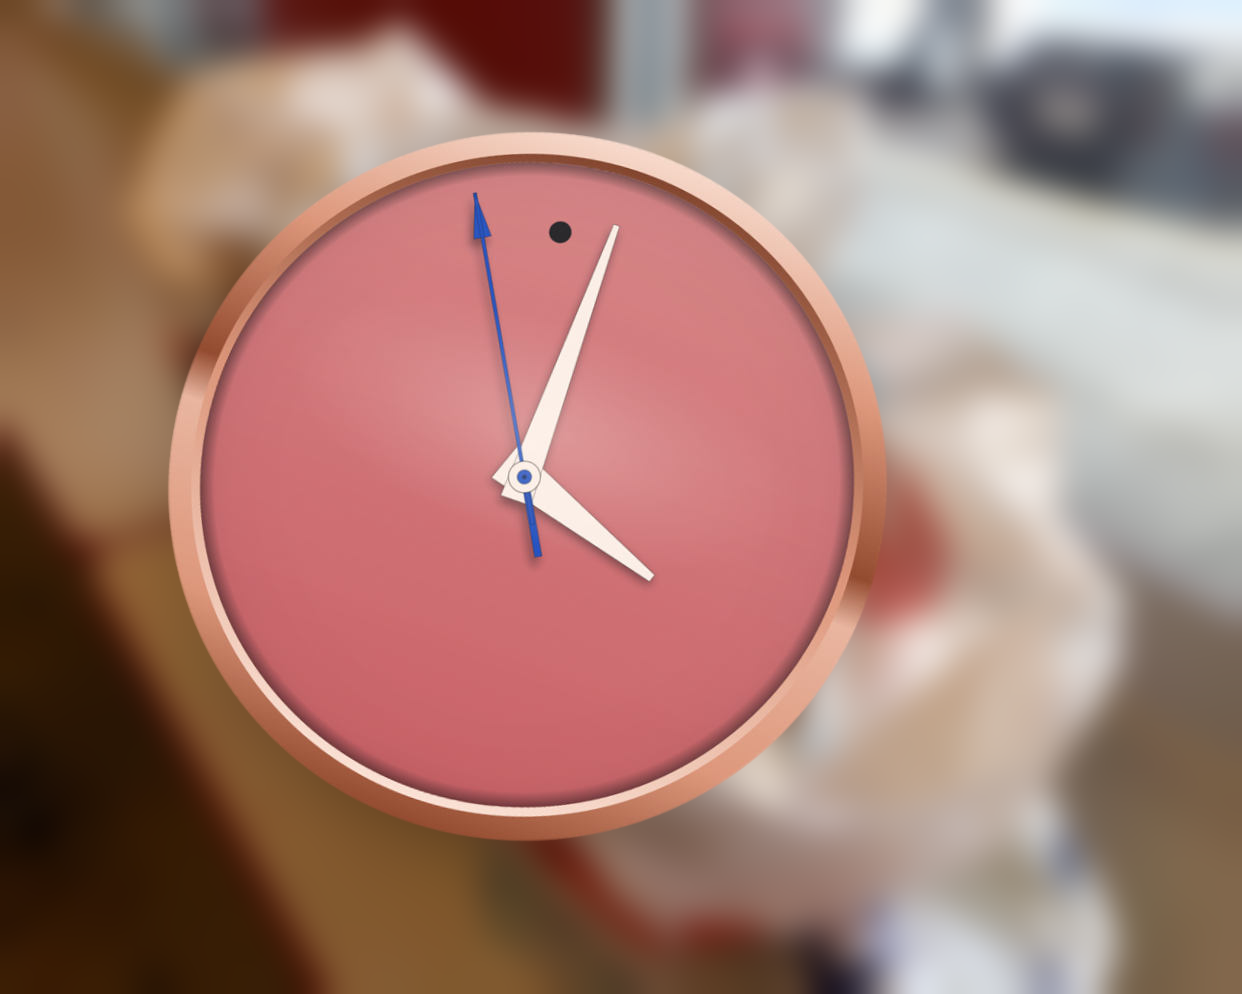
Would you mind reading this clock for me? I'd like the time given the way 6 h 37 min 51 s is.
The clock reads 4 h 01 min 57 s
